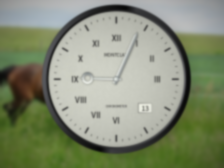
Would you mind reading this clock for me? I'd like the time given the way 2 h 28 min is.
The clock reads 9 h 04 min
